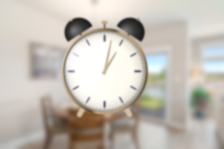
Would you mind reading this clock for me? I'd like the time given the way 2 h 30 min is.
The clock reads 1 h 02 min
